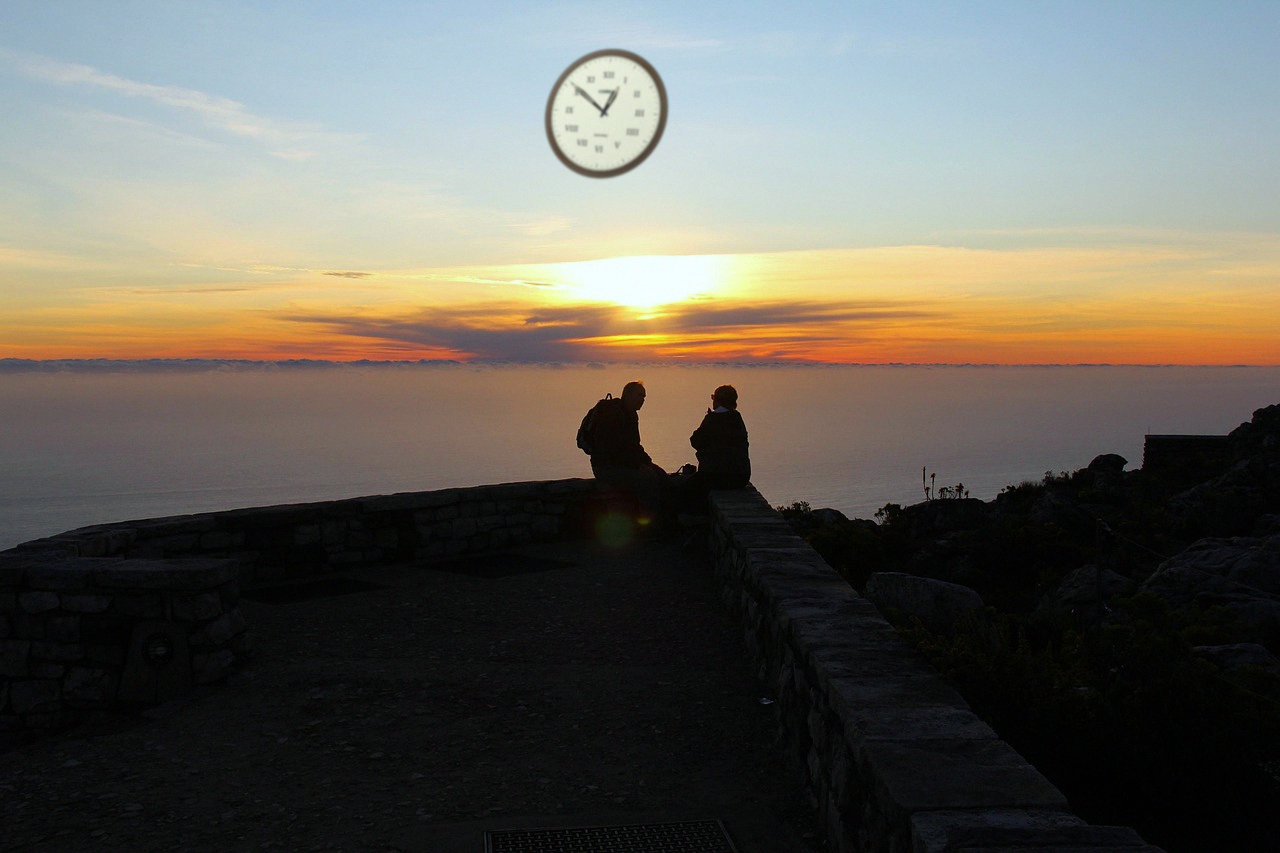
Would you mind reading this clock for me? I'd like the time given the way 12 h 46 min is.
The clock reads 12 h 51 min
